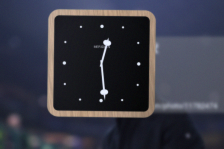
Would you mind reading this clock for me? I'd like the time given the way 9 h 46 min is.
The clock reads 12 h 29 min
